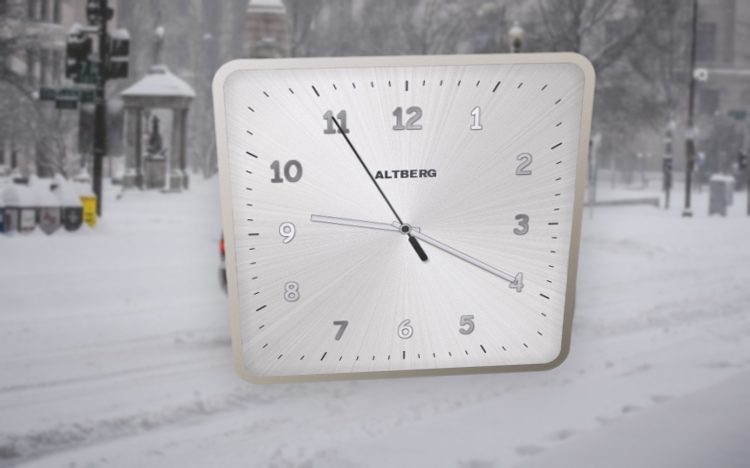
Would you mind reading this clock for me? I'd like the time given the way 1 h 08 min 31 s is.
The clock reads 9 h 19 min 55 s
